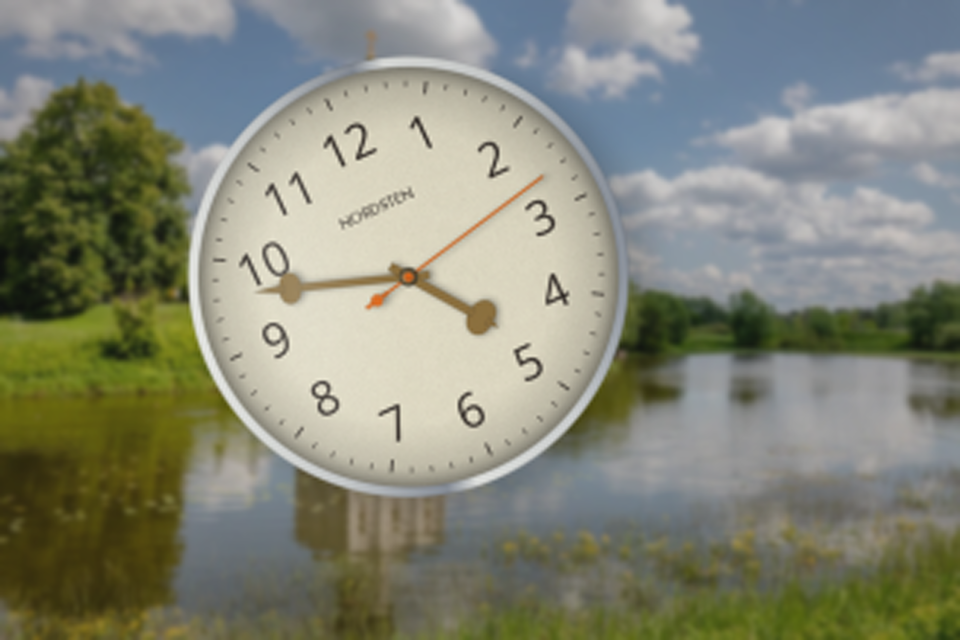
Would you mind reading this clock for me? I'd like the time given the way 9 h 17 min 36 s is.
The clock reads 4 h 48 min 13 s
